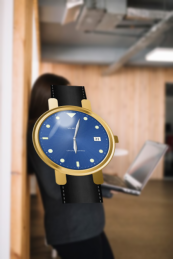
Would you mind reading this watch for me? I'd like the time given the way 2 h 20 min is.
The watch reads 6 h 03 min
